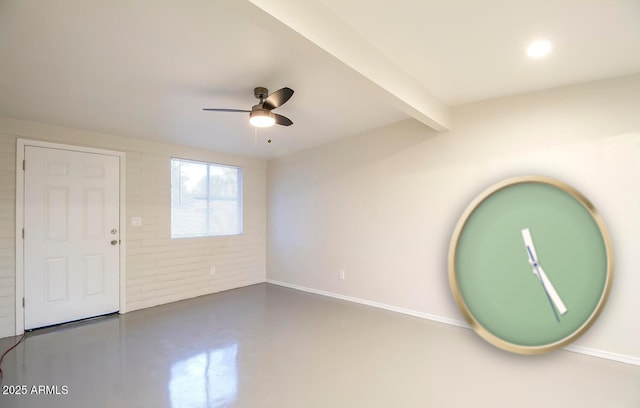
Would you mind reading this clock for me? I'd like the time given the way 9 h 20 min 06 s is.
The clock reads 11 h 24 min 26 s
